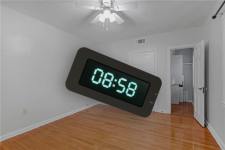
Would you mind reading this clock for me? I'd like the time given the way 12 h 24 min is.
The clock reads 8 h 58 min
